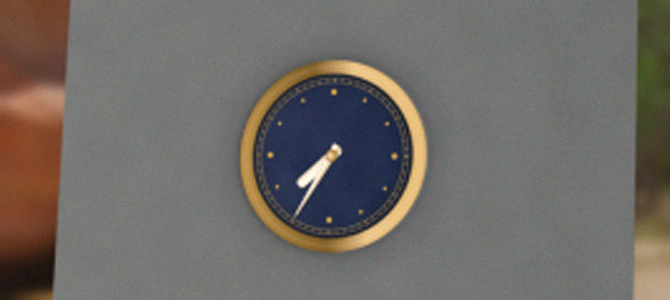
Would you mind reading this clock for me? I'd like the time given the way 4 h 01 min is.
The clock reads 7 h 35 min
